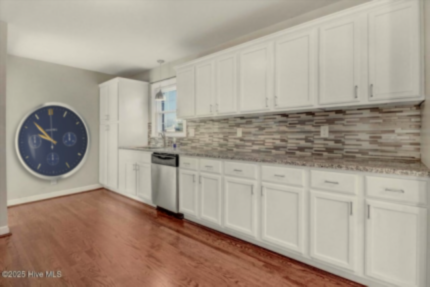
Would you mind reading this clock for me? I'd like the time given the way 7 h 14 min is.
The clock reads 9 h 53 min
